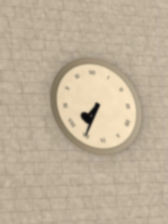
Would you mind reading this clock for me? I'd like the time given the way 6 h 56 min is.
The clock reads 7 h 35 min
